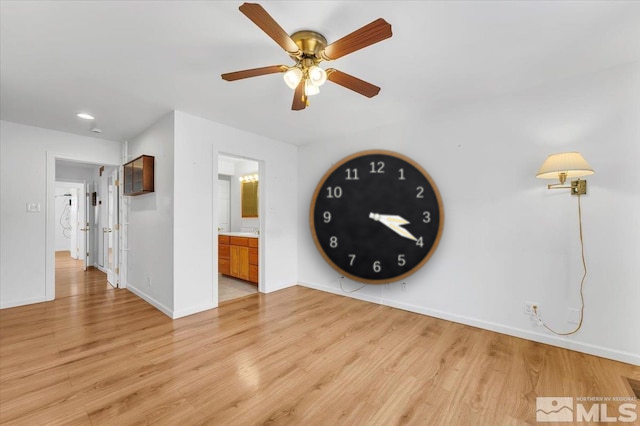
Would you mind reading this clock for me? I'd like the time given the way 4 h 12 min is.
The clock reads 3 h 20 min
